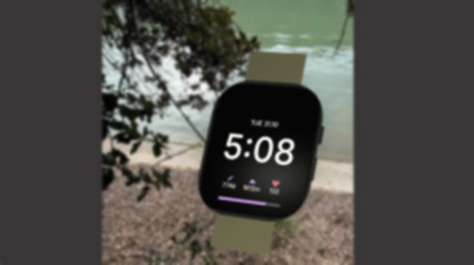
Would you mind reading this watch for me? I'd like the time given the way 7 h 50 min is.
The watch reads 5 h 08 min
